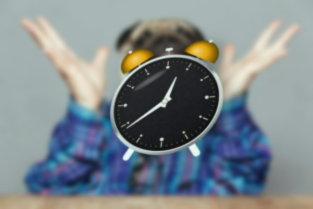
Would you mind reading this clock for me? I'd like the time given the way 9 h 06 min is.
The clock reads 12 h 39 min
